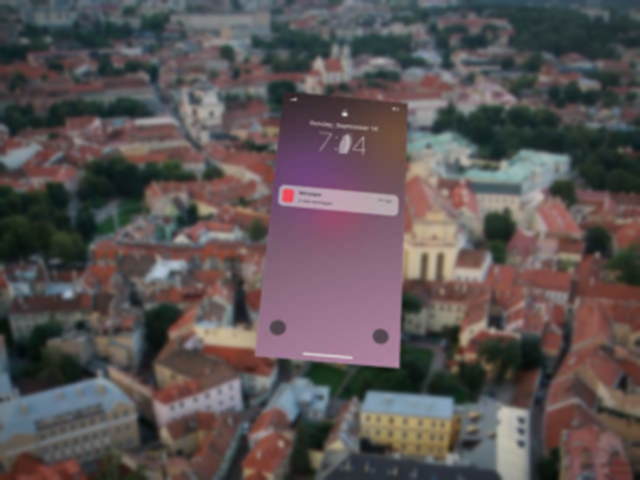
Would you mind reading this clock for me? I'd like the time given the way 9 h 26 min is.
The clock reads 7 h 14 min
